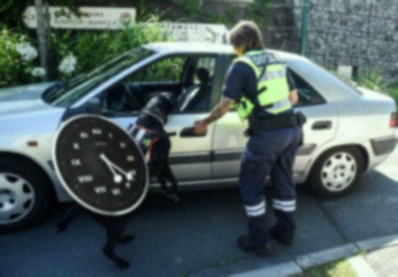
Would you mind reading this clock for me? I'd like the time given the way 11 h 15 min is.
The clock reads 5 h 22 min
